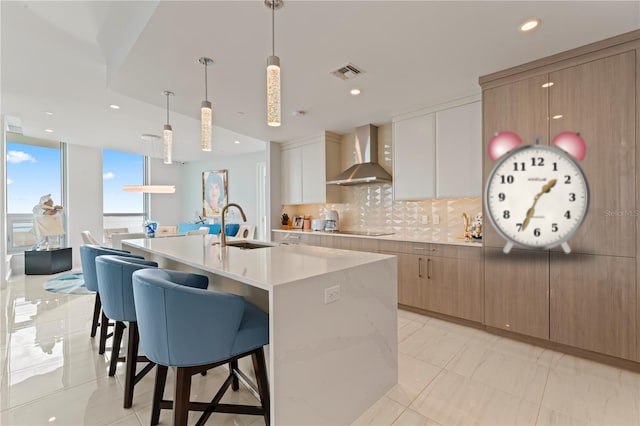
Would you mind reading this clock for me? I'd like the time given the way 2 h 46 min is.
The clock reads 1 h 34 min
